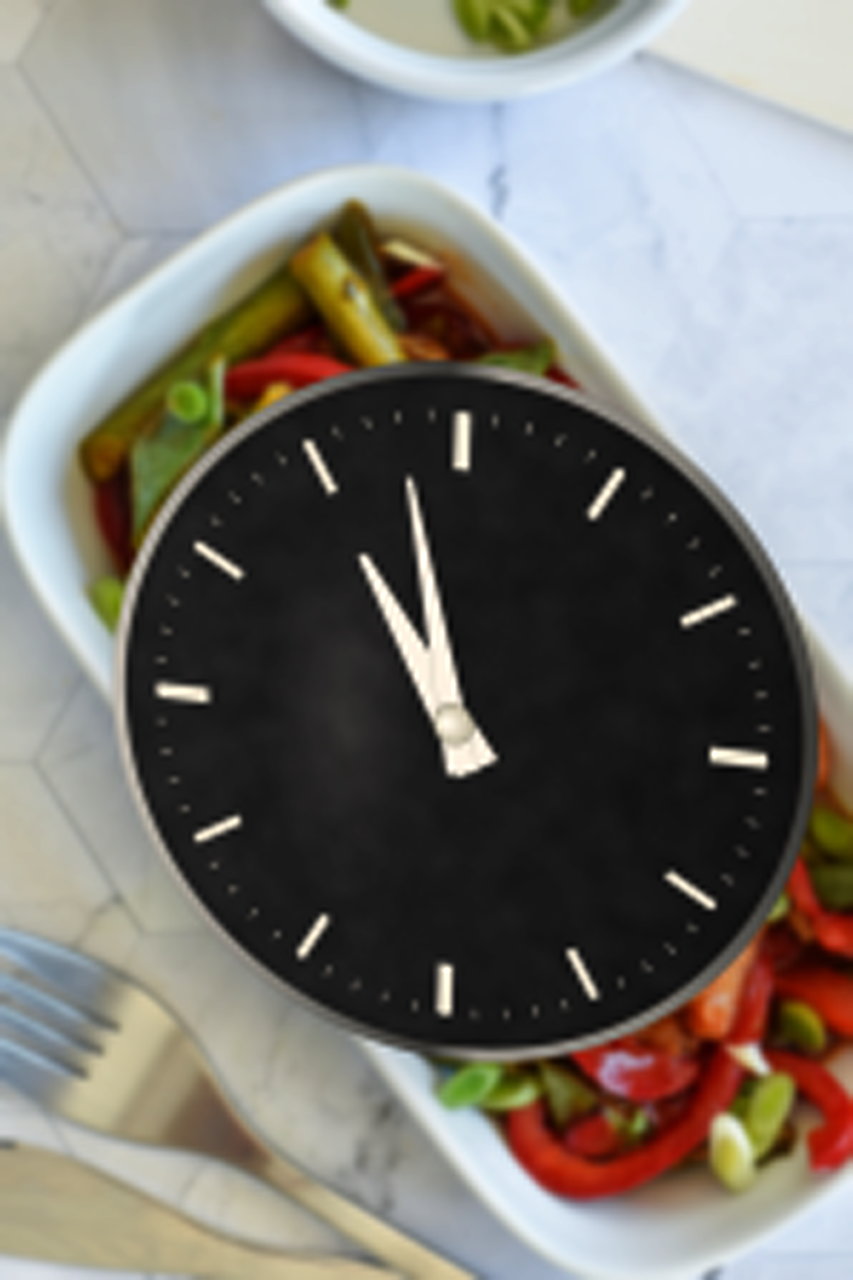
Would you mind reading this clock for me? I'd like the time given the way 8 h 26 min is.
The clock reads 10 h 58 min
